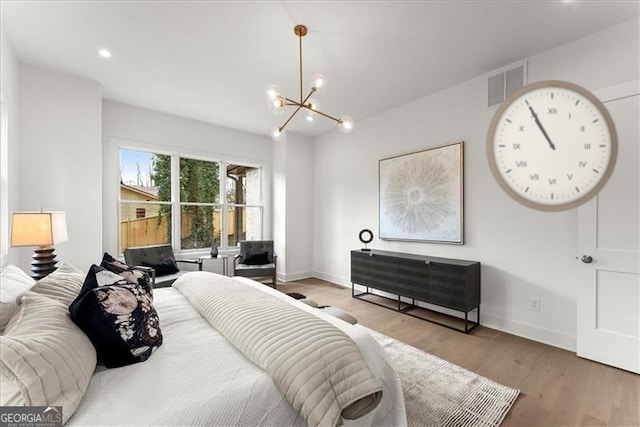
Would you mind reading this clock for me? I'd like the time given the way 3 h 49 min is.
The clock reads 10 h 55 min
